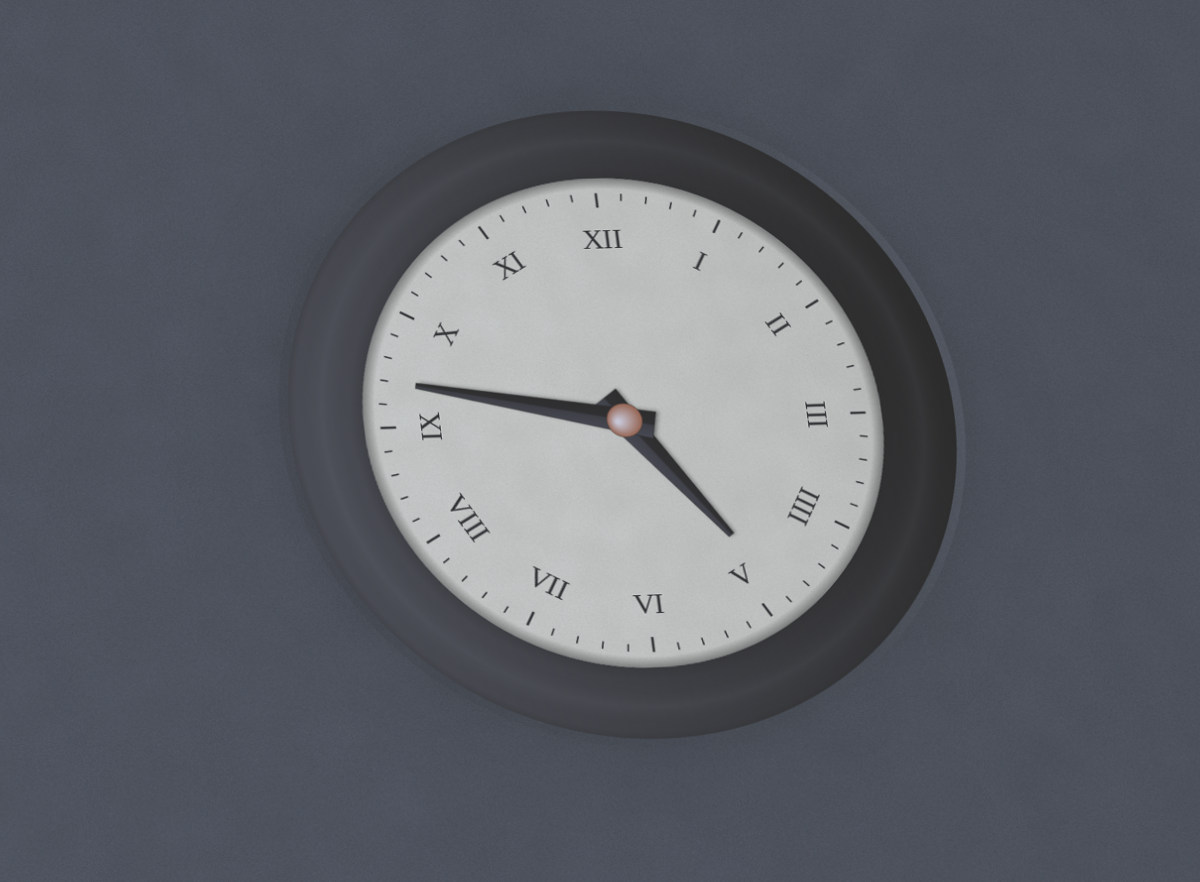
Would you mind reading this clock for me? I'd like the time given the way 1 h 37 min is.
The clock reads 4 h 47 min
